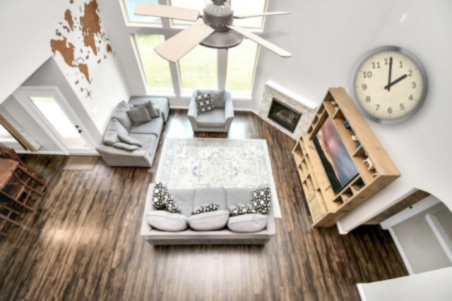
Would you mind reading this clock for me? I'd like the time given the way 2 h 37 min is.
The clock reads 2 h 01 min
